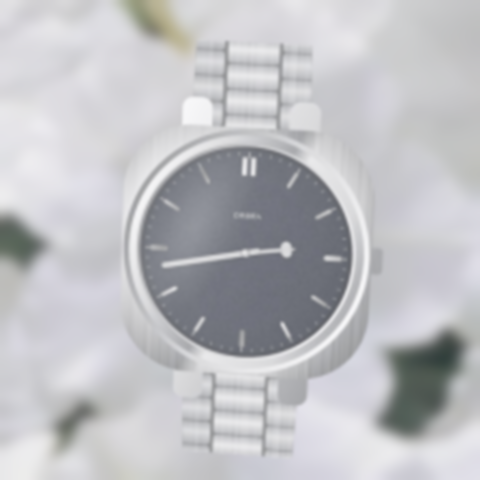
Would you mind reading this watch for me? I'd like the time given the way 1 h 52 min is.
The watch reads 2 h 43 min
